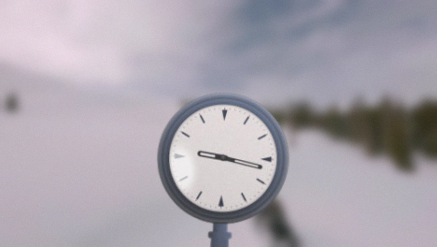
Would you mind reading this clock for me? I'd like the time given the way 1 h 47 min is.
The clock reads 9 h 17 min
